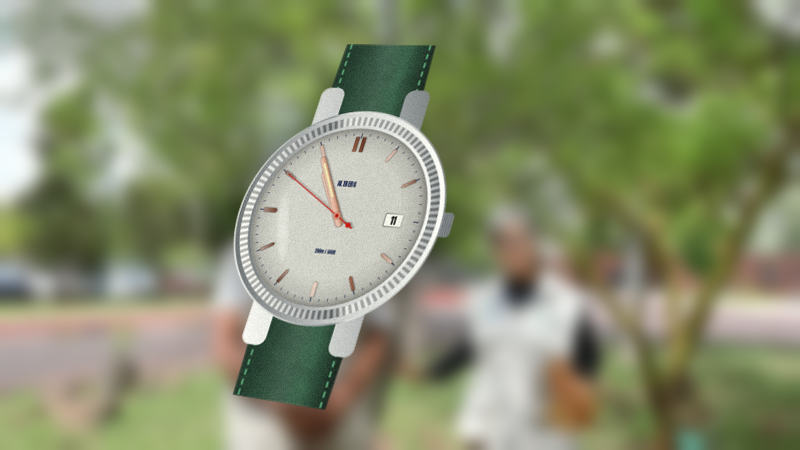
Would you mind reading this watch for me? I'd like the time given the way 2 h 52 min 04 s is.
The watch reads 10 h 54 min 50 s
